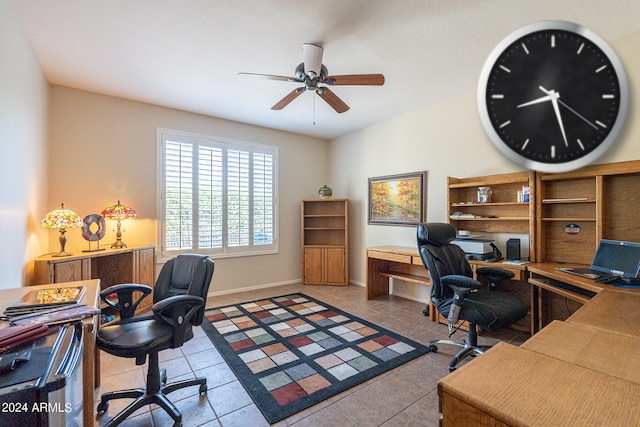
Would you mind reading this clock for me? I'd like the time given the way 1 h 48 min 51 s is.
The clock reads 8 h 27 min 21 s
